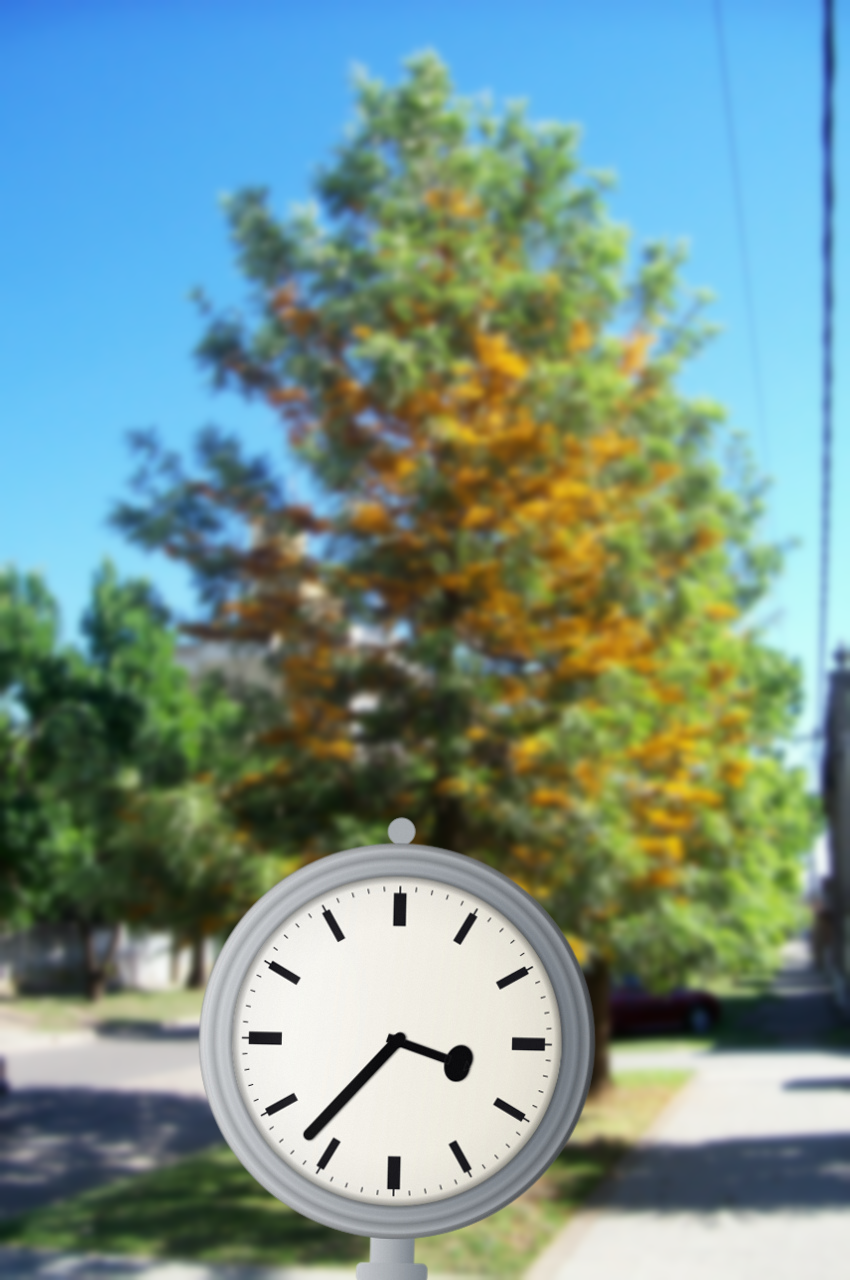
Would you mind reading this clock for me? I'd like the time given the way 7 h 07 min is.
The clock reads 3 h 37 min
